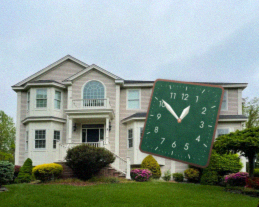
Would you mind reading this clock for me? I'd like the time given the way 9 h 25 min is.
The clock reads 12 h 51 min
